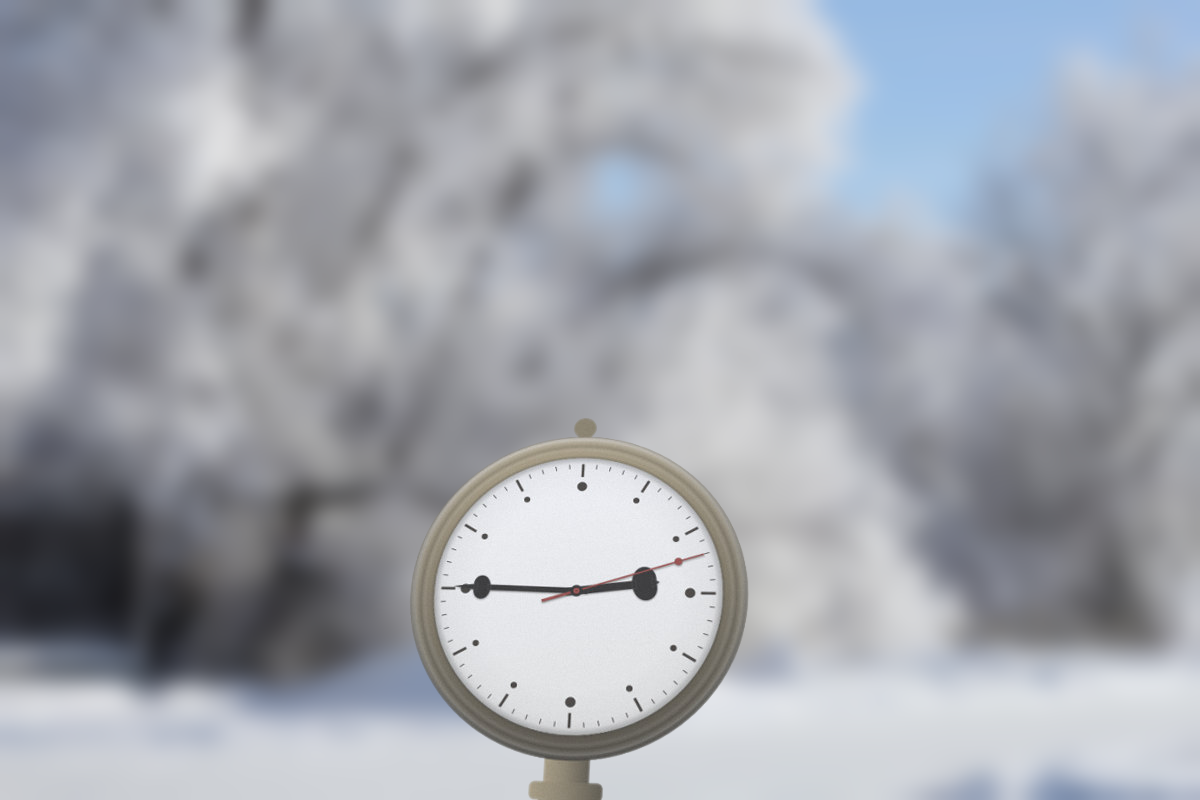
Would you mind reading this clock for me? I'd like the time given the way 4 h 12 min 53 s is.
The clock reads 2 h 45 min 12 s
